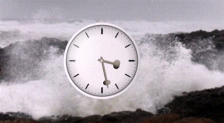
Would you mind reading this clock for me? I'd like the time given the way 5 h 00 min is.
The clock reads 3 h 28 min
